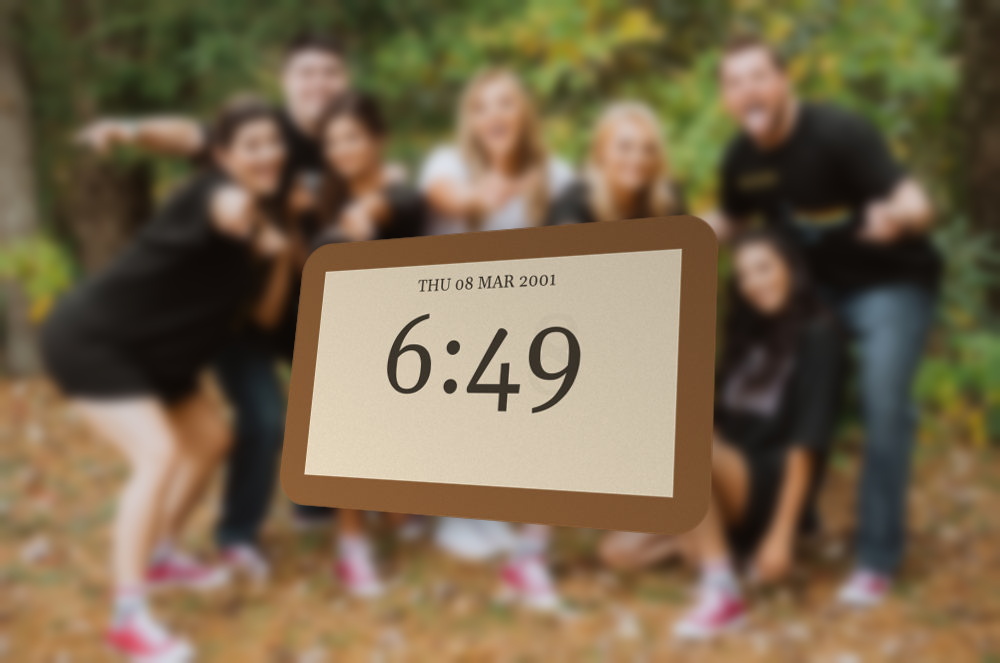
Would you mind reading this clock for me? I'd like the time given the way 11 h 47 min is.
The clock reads 6 h 49 min
